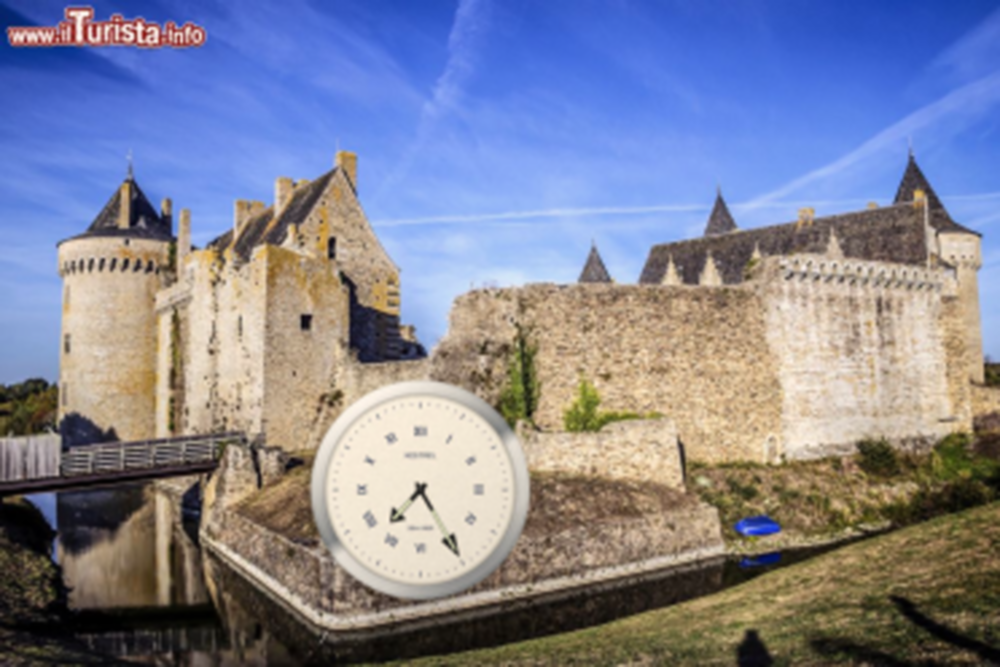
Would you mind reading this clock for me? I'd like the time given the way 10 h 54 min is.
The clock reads 7 h 25 min
